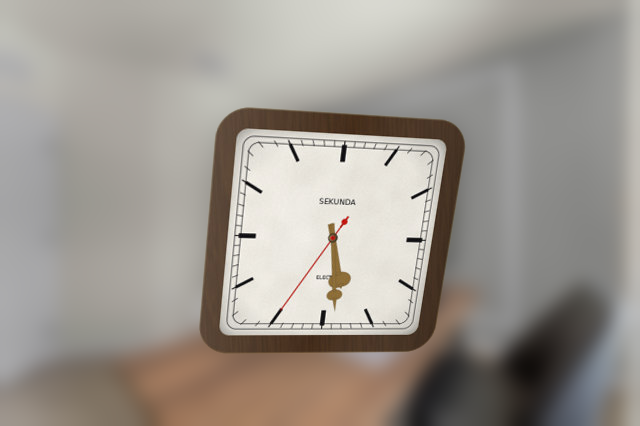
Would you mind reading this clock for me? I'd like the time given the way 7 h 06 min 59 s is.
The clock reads 5 h 28 min 35 s
